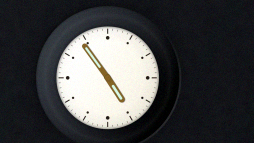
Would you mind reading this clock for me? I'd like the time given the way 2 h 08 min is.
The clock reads 4 h 54 min
